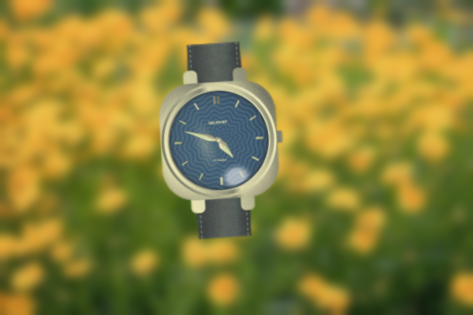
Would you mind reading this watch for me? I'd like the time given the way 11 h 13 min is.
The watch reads 4 h 48 min
